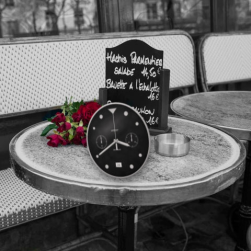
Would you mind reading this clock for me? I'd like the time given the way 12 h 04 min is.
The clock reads 3 h 40 min
